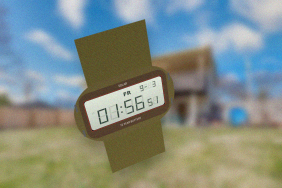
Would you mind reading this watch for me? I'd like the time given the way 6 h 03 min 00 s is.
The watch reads 1 h 56 min 51 s
